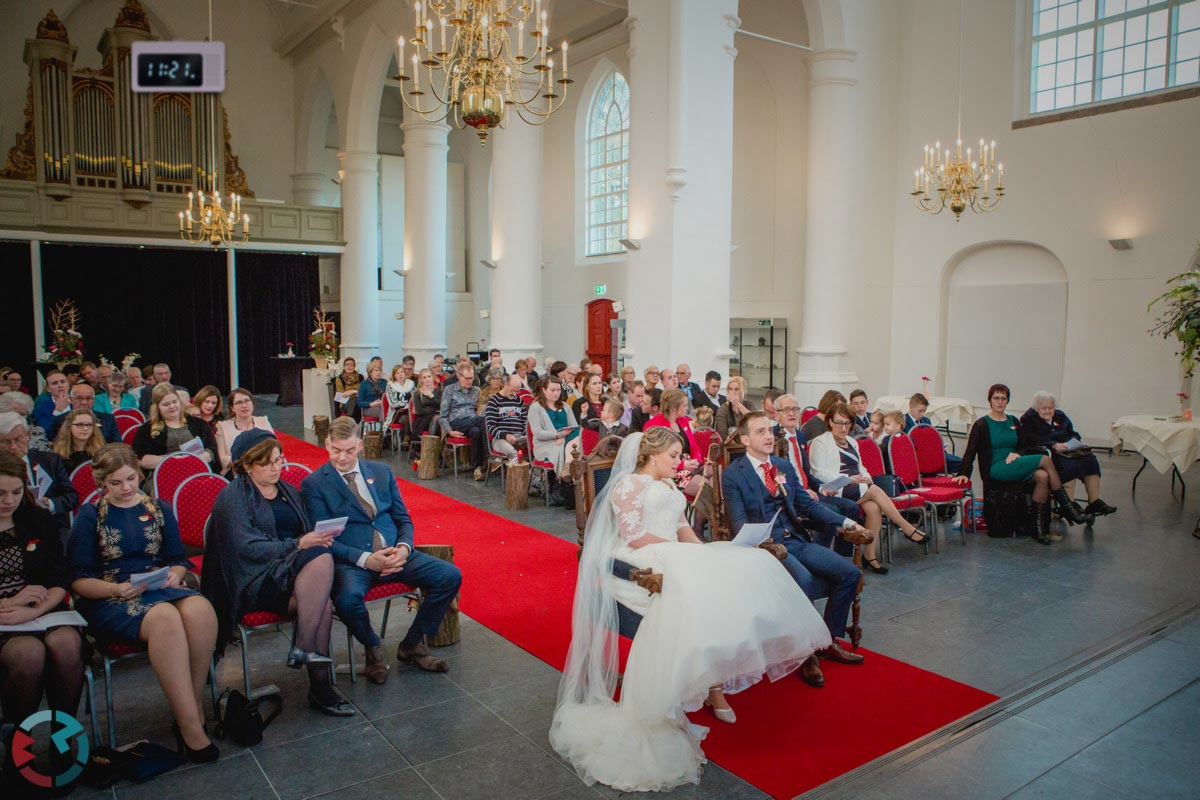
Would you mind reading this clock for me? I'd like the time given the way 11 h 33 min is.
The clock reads 11 h 21 min
